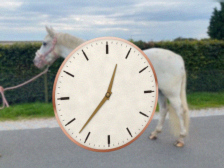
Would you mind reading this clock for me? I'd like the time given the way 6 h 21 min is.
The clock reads 12 h 37 min
